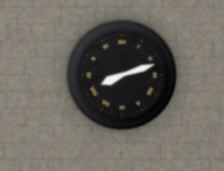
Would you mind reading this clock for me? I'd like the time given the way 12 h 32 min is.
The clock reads 8 h 12 min
